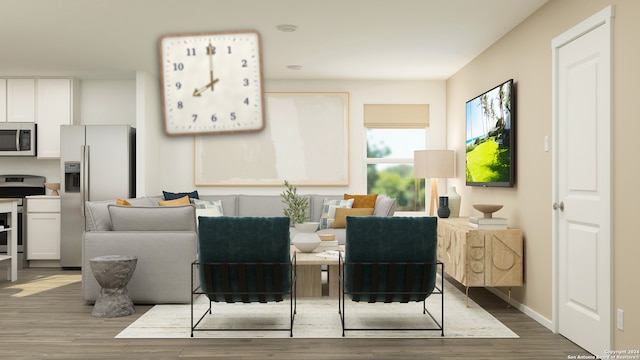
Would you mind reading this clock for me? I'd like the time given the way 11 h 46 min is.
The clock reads 8 h 00 min
